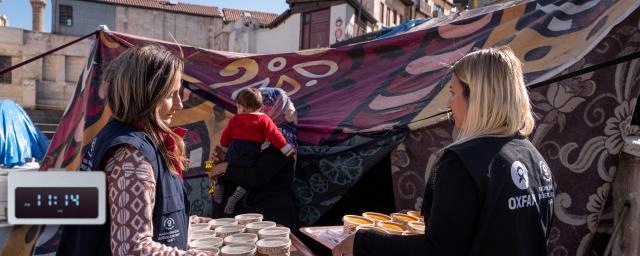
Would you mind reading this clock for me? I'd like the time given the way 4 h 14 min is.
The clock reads 11 h 14 min
